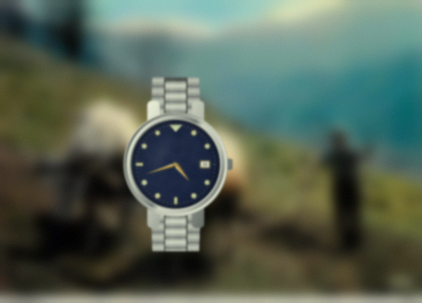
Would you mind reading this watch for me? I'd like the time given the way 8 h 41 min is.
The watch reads 4 h 42 min
